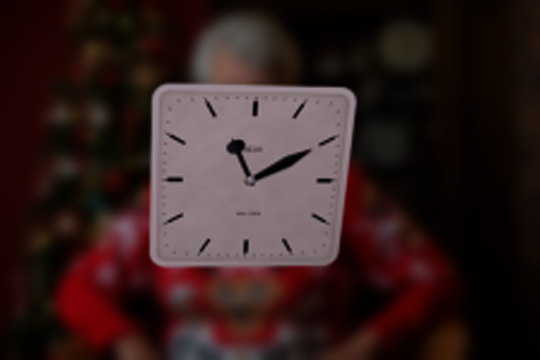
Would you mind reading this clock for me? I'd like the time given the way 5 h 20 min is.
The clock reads 11 h 10 min
